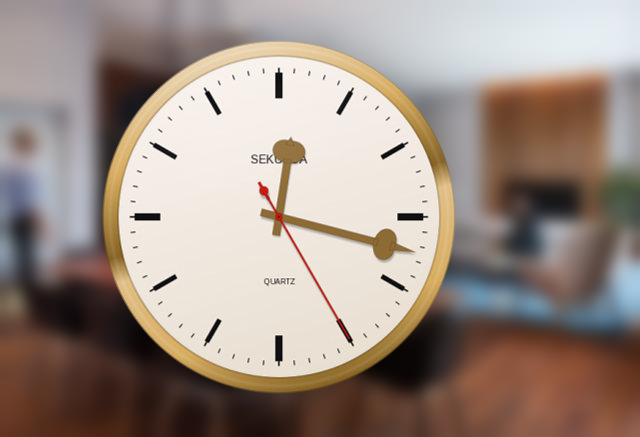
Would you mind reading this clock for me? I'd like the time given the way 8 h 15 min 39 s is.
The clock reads 12 h 17 min 25 s
